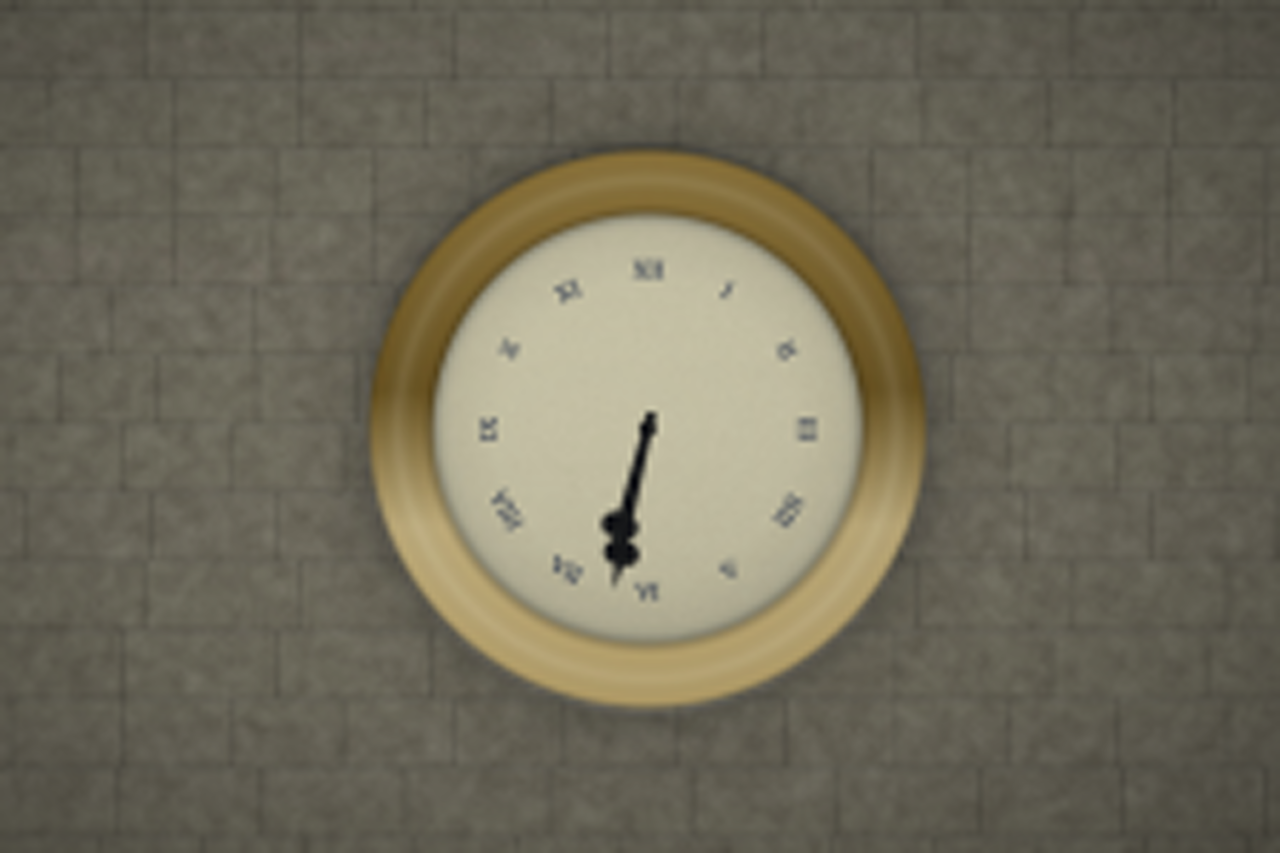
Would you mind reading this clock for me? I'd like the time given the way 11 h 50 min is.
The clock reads 6 h 32 min
